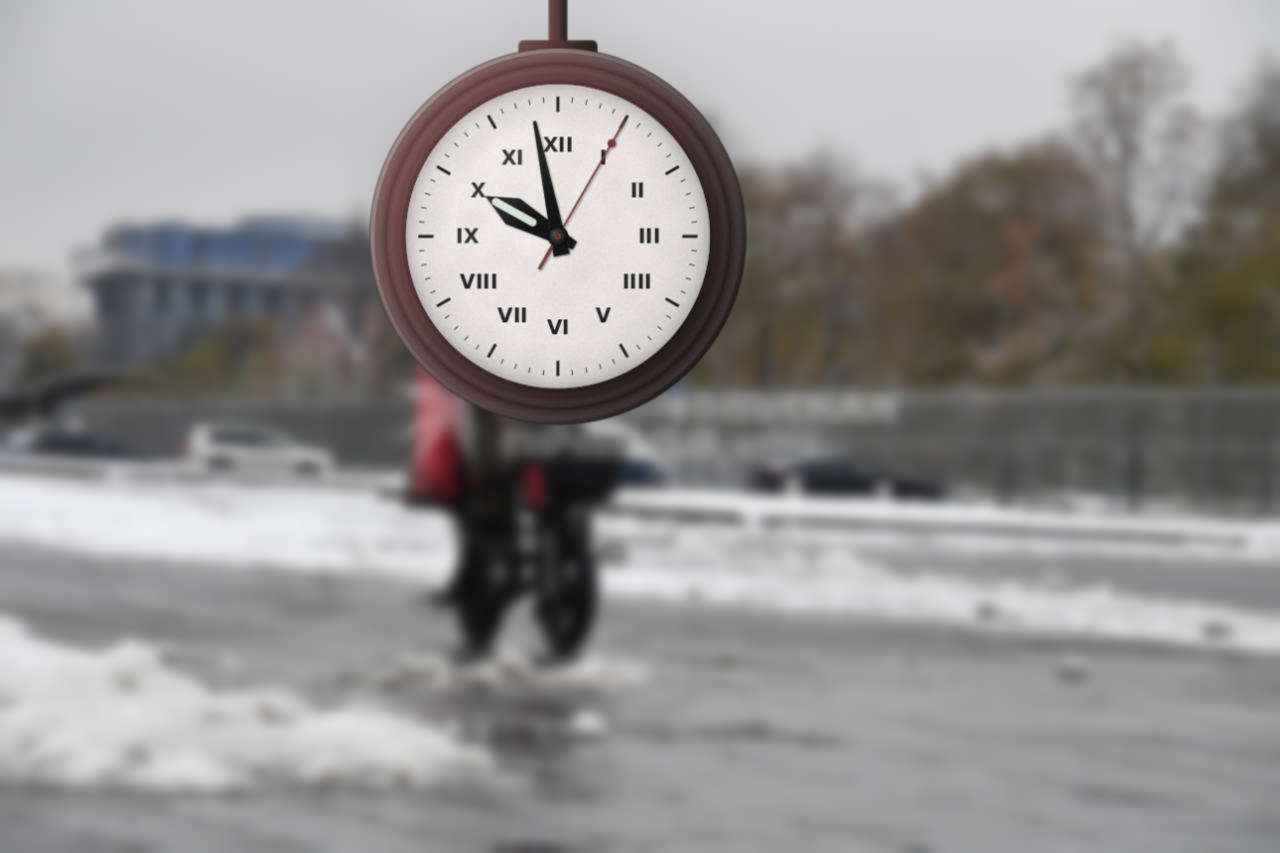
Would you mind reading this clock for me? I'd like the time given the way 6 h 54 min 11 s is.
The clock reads 9 h 58 min 05 s
